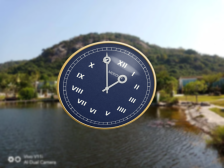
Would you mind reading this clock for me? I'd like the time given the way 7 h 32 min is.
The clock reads 12 h 55 min
